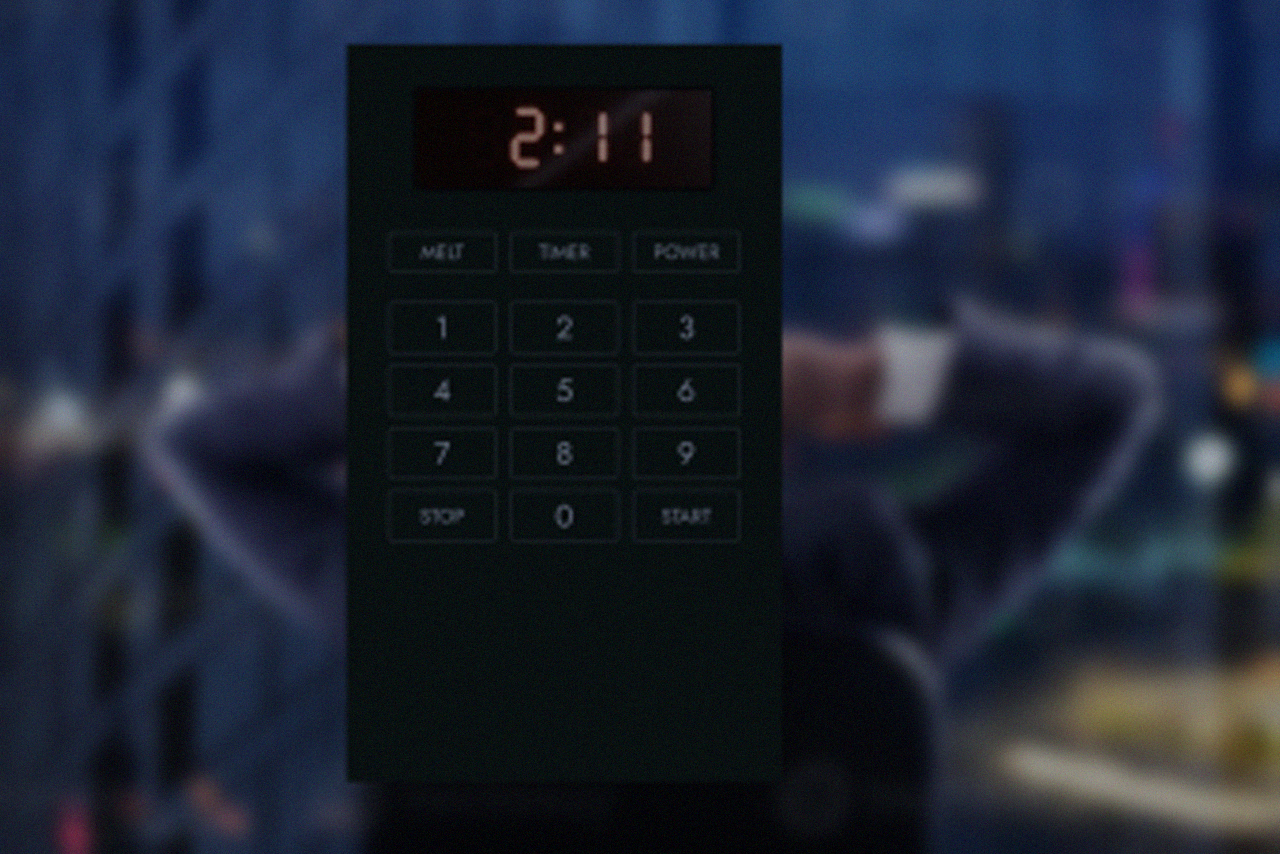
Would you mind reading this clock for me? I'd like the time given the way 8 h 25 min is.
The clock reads 2 h 11 min
